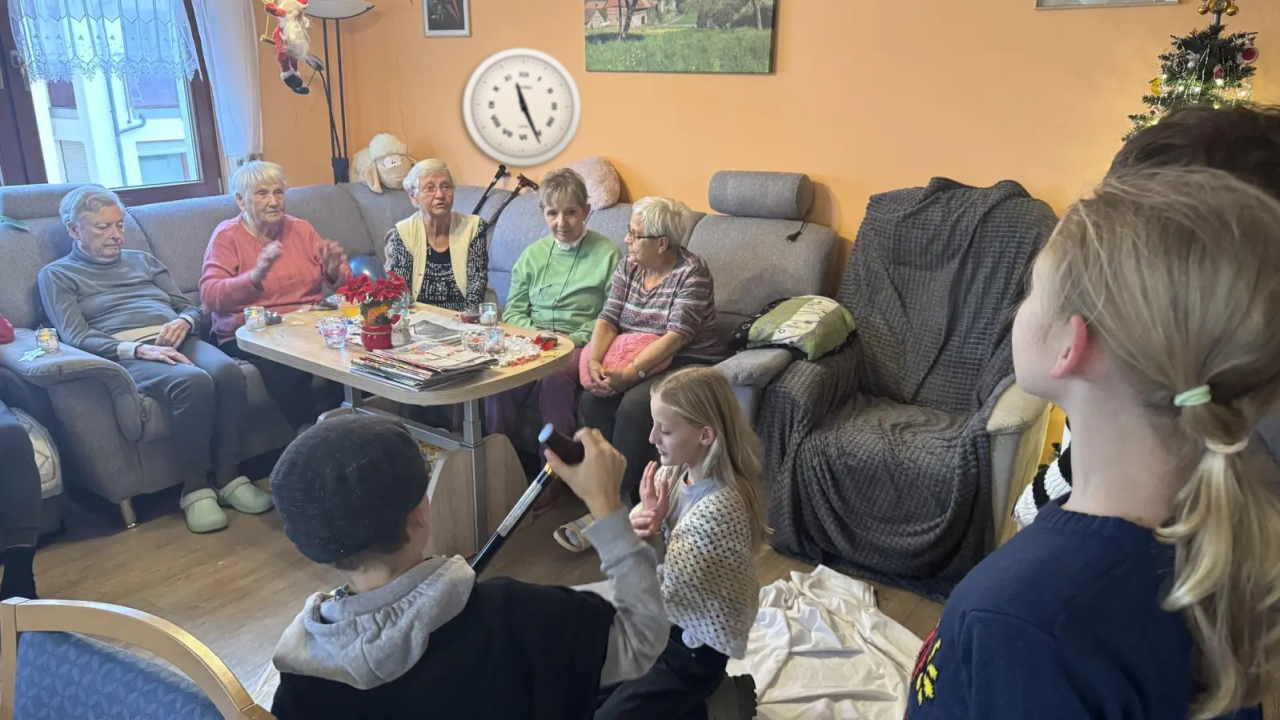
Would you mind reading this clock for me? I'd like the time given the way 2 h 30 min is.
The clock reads 11 h 26 min
